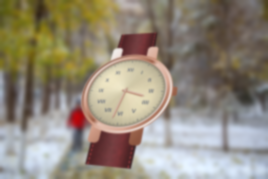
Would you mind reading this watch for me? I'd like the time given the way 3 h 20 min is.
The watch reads 3 h 32 min
